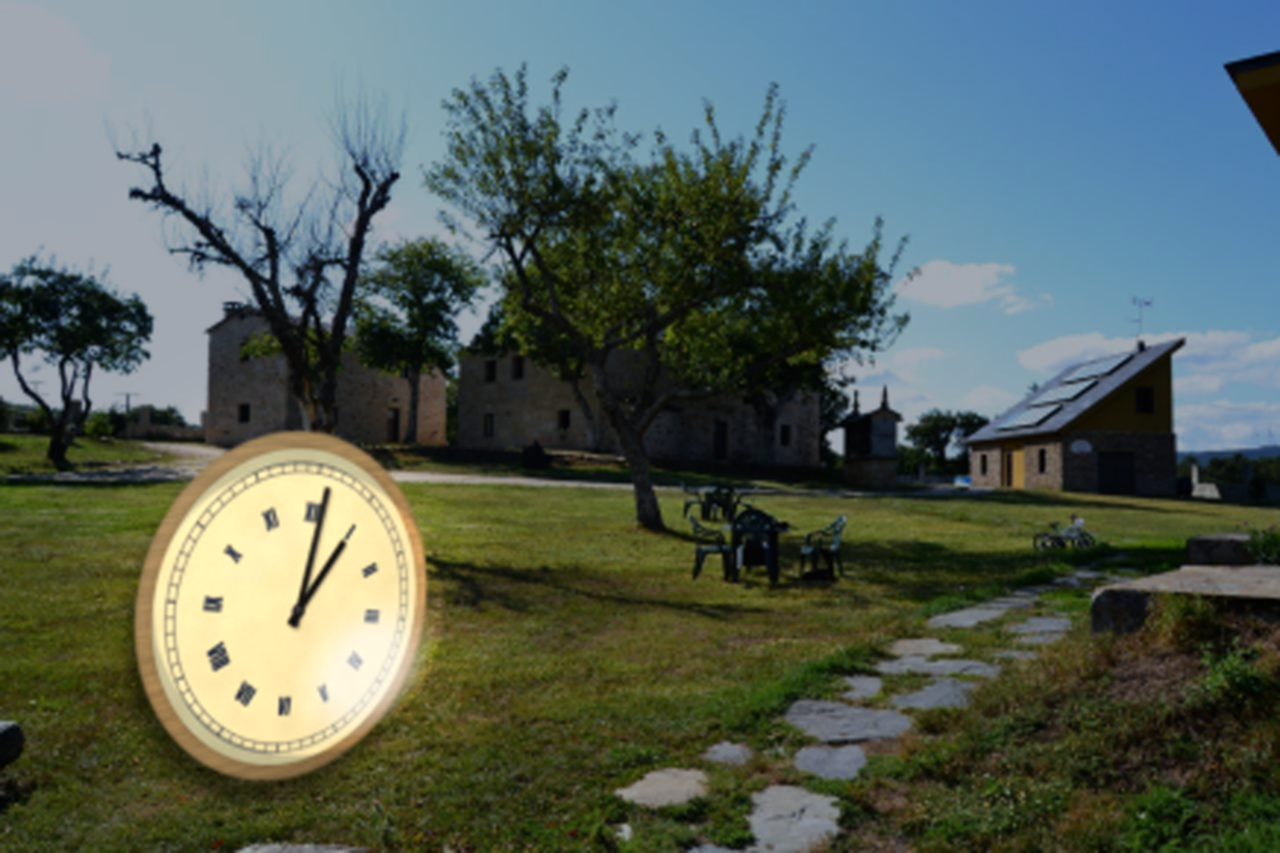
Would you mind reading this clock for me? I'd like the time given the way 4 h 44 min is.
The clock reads 1 h 01 min
